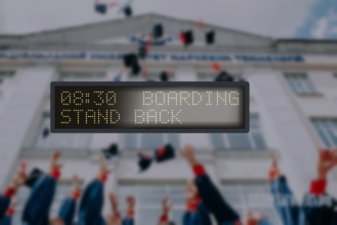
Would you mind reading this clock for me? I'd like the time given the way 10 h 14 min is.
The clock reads 8 h 30 min
